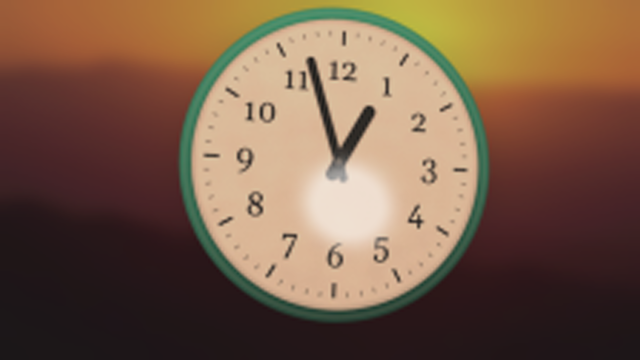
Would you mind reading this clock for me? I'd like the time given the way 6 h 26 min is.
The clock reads 12 h 57 min
